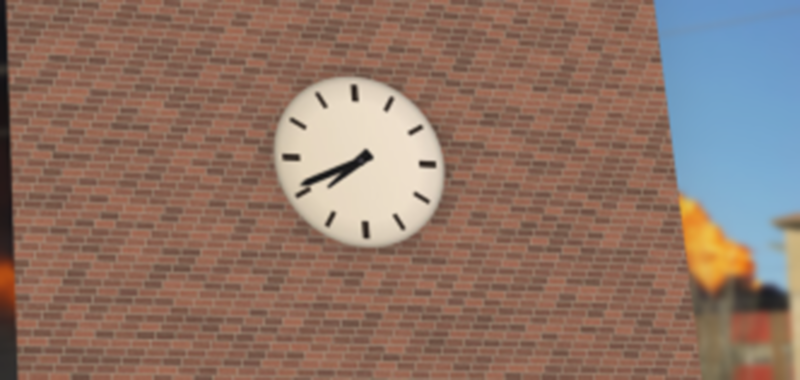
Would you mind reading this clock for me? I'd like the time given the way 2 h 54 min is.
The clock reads 7 h 41 min
